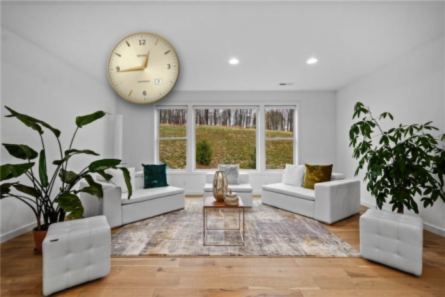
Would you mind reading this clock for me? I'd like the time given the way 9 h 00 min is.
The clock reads 12 h 44 min
